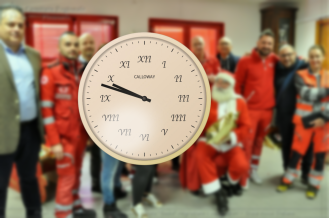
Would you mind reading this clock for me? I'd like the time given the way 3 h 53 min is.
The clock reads 9 h 48 min
